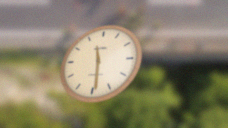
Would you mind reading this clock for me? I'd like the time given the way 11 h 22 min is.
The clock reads 11 h 29 min
